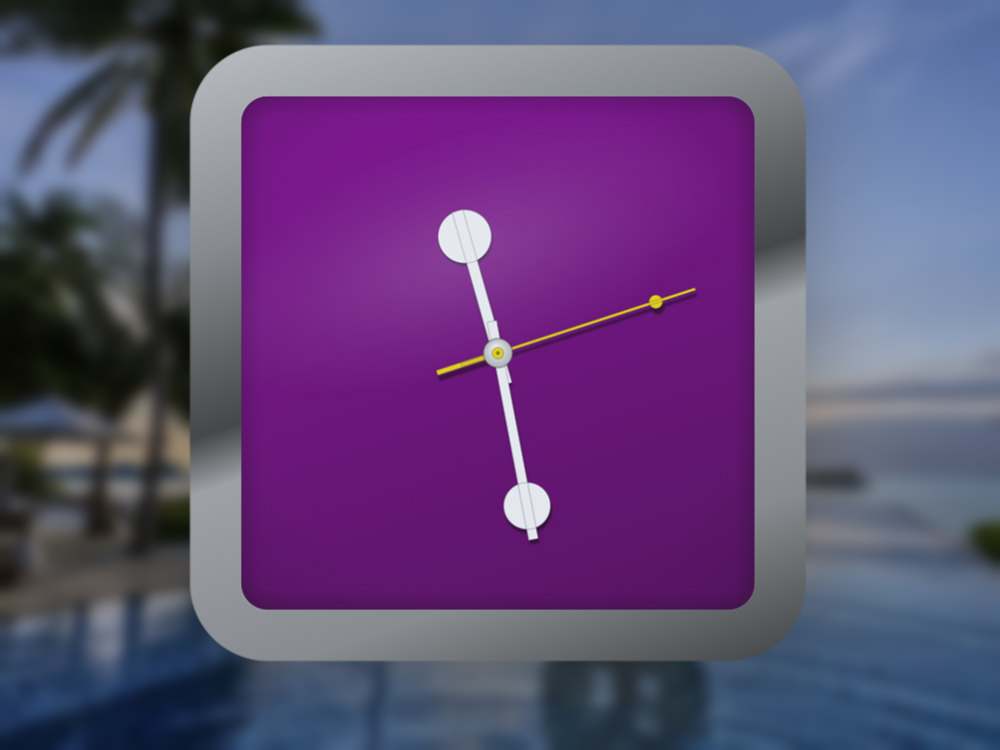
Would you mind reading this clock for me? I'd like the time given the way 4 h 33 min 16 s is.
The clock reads 11 h 28 min 12 s
